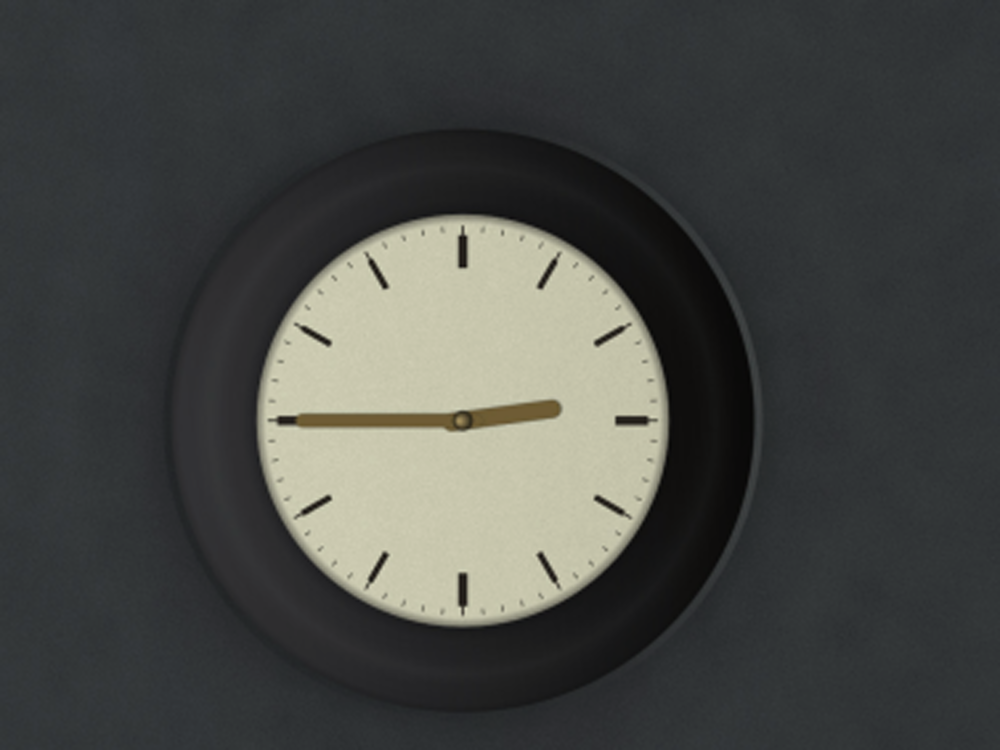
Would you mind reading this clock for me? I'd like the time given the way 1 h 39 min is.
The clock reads 2 h 45 min
